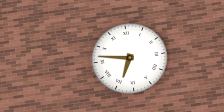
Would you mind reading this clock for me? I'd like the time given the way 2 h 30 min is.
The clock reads 6 h 47 min
